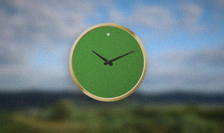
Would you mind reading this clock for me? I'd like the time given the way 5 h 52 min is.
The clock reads 10 h 11 min
